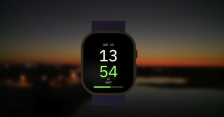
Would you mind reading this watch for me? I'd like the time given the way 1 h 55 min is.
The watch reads 13 h 54 min
